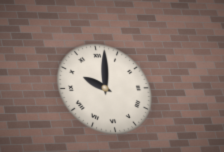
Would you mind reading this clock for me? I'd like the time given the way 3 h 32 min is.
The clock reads 10 h 02 min
